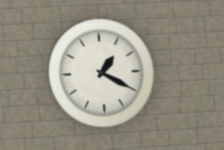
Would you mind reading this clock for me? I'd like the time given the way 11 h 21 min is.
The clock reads 1 h 20 min
